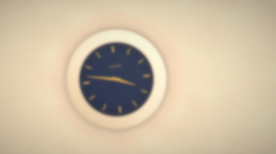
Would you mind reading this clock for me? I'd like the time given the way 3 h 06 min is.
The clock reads 3 h 47 min
